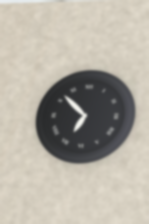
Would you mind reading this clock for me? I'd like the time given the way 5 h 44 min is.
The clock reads 6 h 52 min
